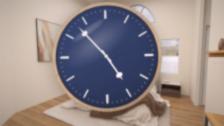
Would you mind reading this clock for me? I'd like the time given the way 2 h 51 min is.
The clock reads 4 h 53 min
